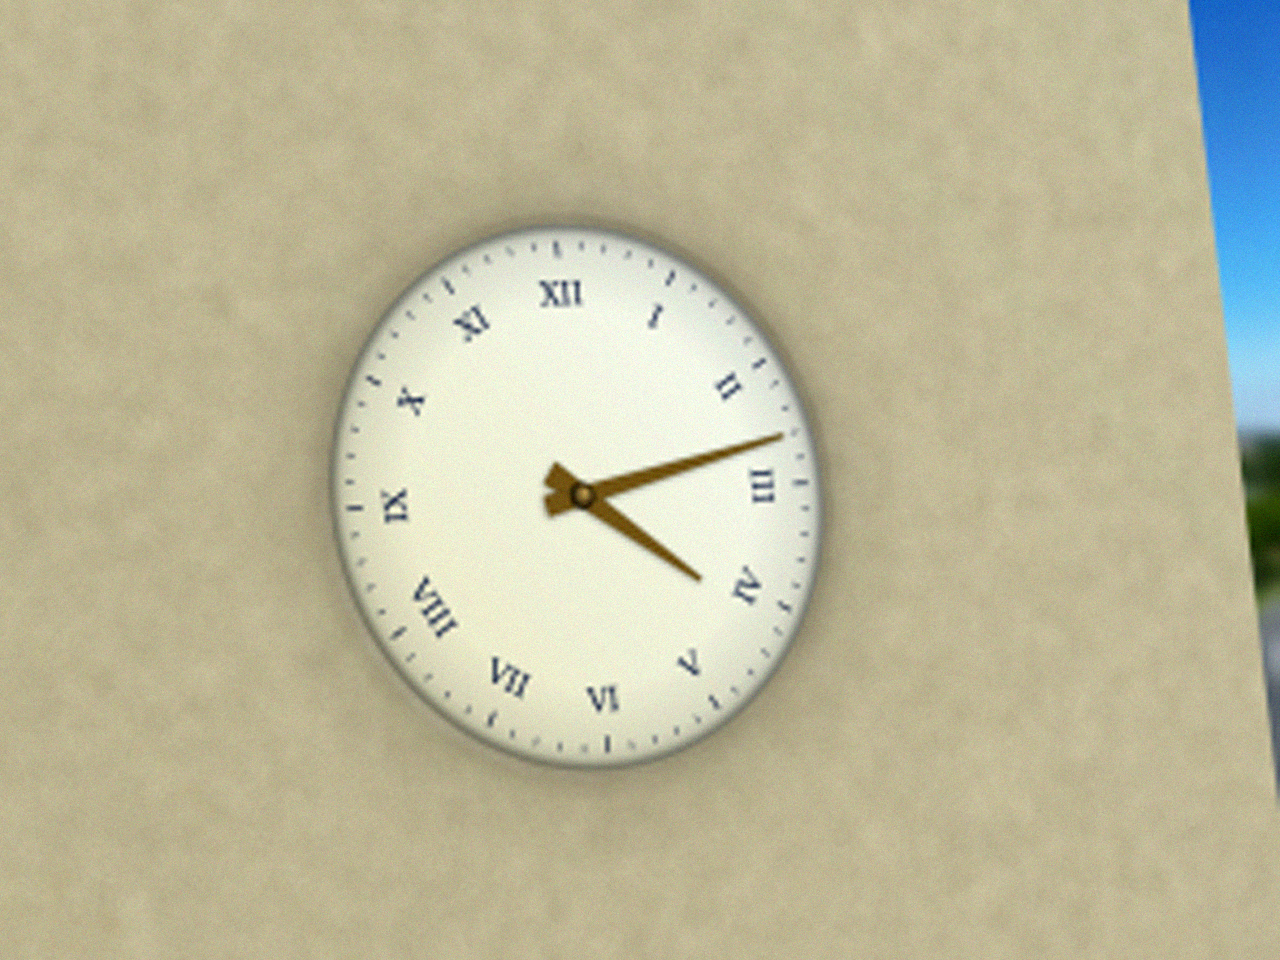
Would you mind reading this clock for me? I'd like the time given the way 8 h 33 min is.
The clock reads 4 h 13 min
